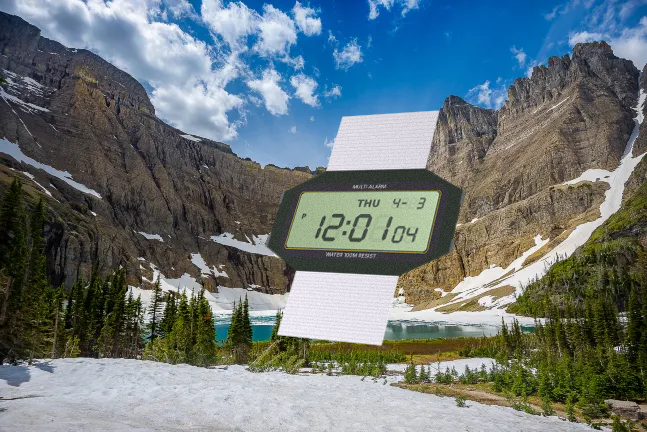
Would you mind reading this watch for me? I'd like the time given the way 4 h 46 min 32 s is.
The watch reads 12 h 01 min 04 s
